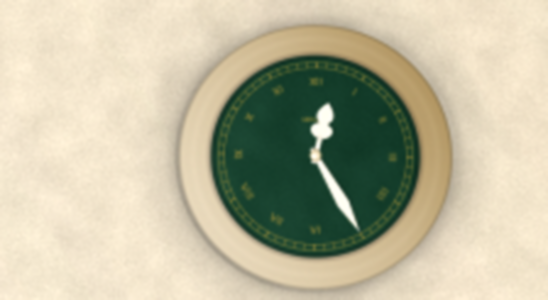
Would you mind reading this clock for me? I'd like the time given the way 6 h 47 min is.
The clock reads 12 h 25 min
